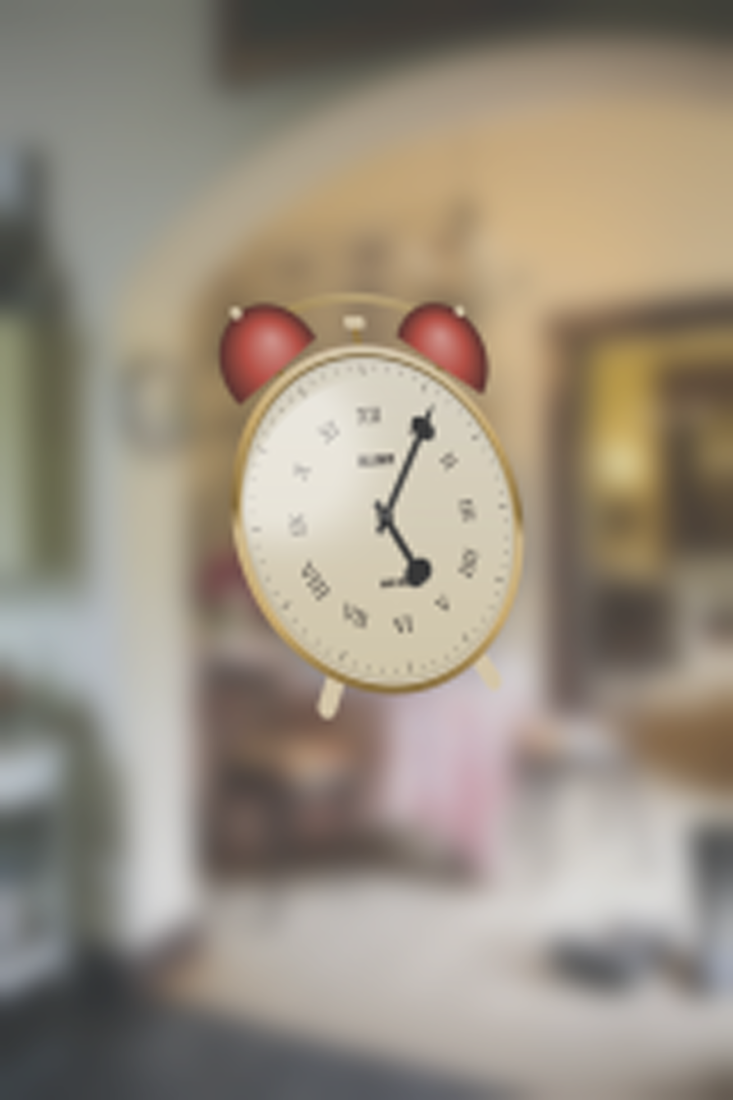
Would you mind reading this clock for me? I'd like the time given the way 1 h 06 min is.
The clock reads 5 h 06 min
